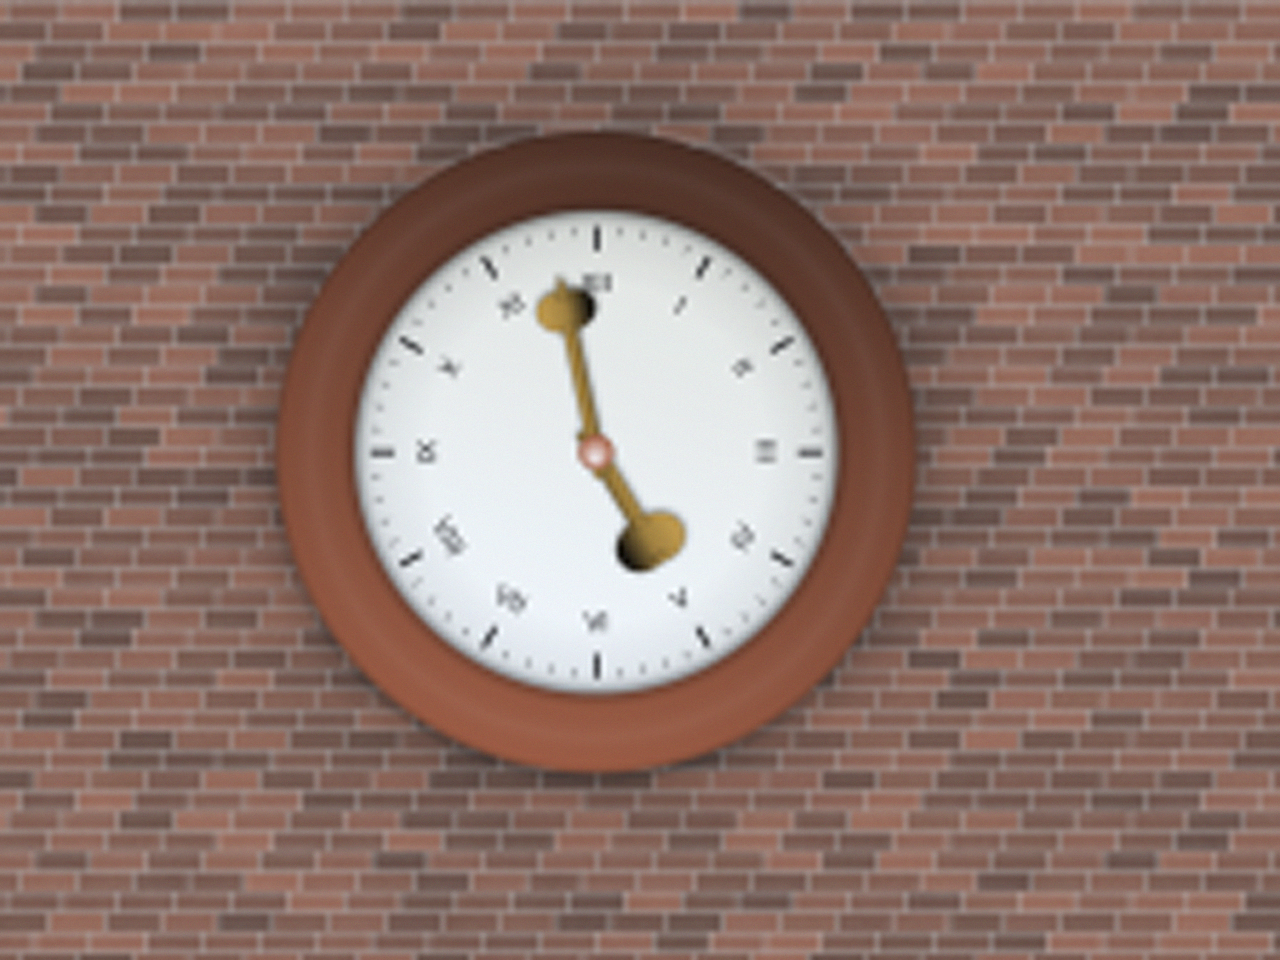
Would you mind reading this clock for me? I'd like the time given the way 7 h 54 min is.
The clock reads 4 h 58 min
